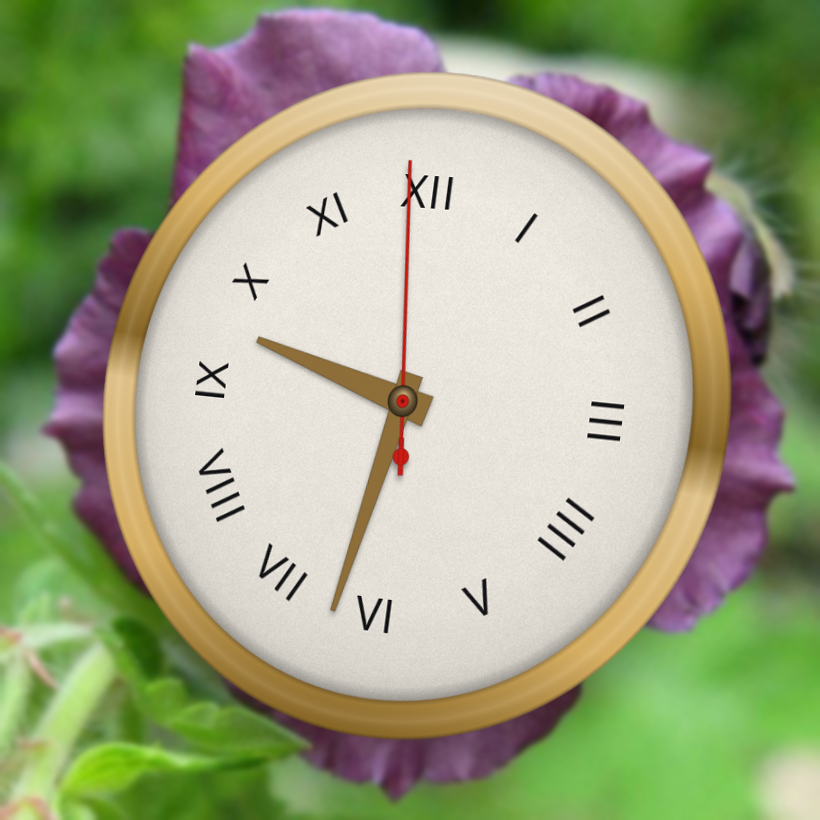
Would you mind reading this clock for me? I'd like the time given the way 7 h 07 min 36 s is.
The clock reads 9 h 31 min 59 s
